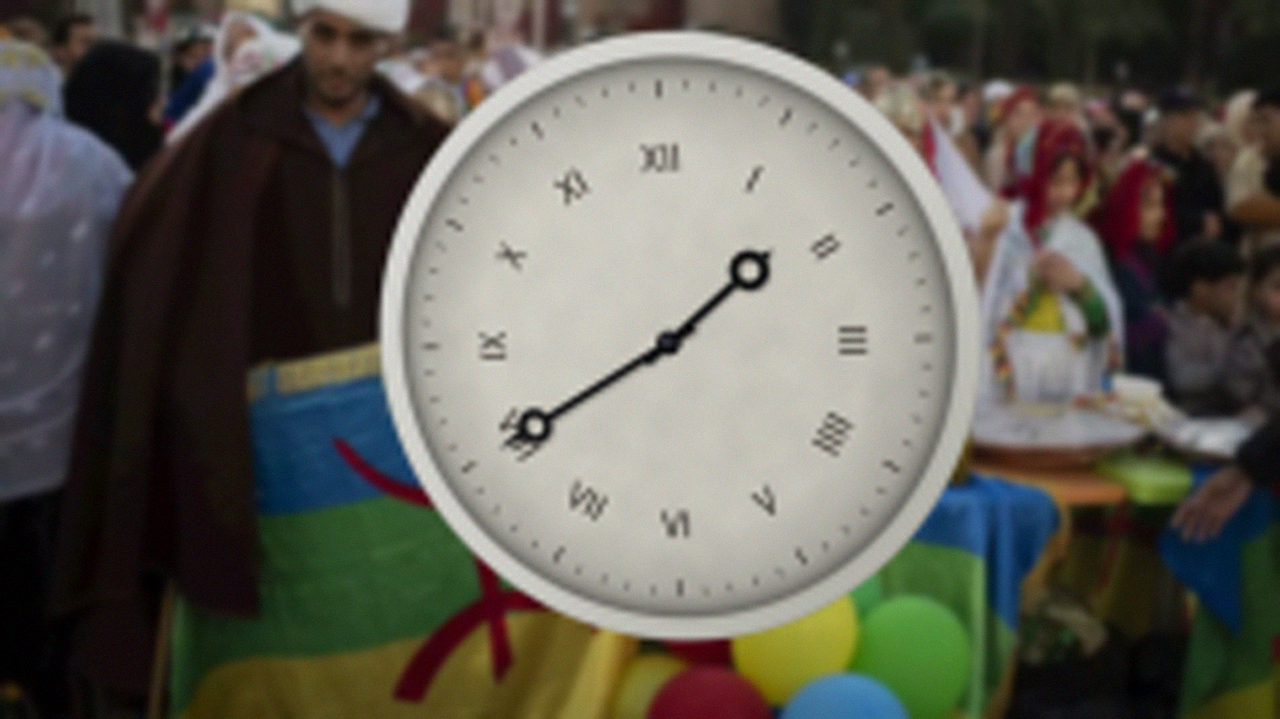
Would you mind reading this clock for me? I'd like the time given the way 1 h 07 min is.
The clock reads 1 h 40 min
